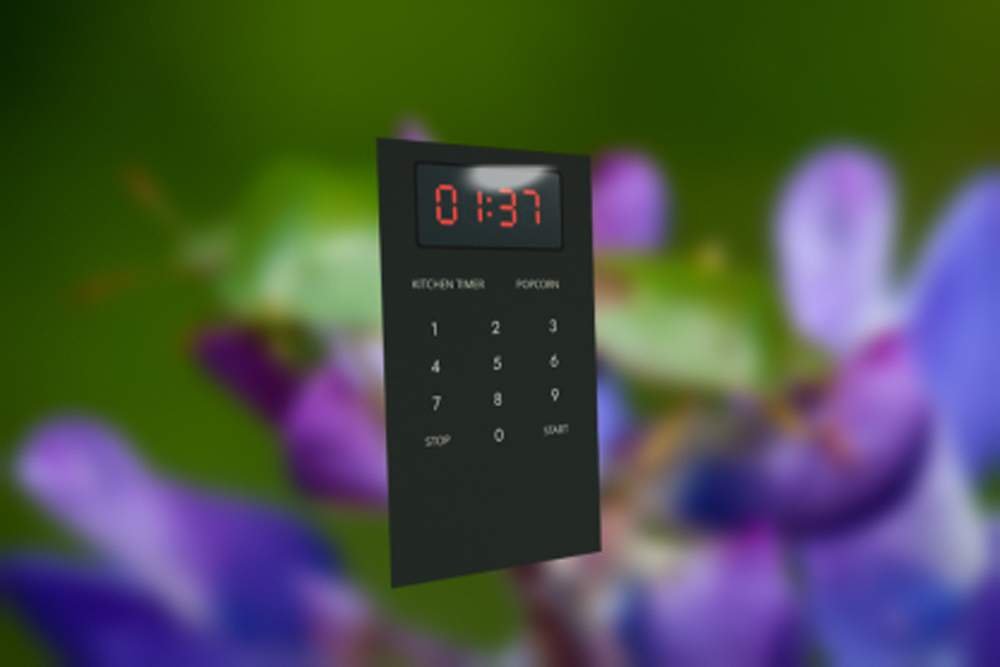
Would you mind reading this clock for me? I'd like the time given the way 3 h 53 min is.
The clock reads 1 h 37 min
